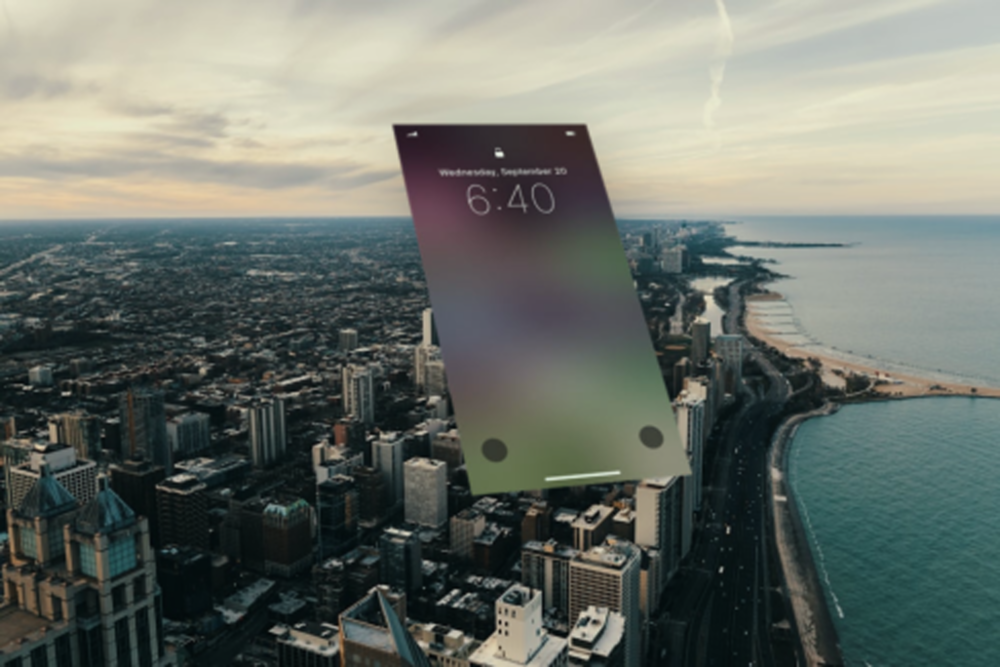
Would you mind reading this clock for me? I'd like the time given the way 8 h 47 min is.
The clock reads 6 h 40 min
